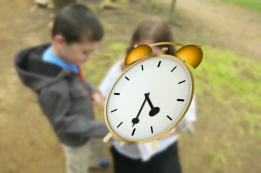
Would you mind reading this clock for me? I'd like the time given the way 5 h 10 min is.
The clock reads 4 h 31 min
